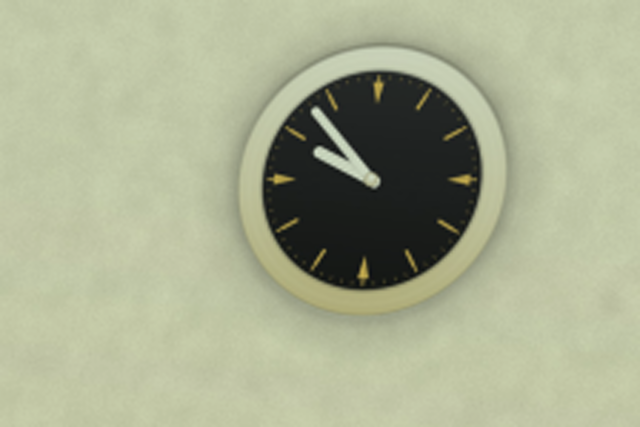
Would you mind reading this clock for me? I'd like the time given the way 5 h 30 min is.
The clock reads 9 h 53 min
